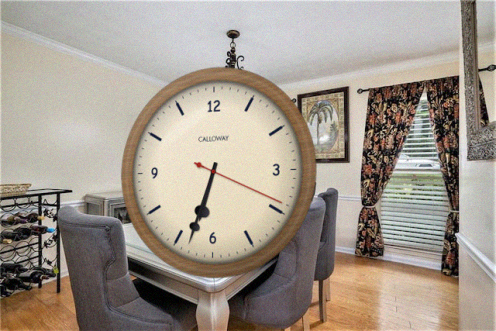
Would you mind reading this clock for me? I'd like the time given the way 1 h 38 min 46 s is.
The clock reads 6 h 33 min 19 s
